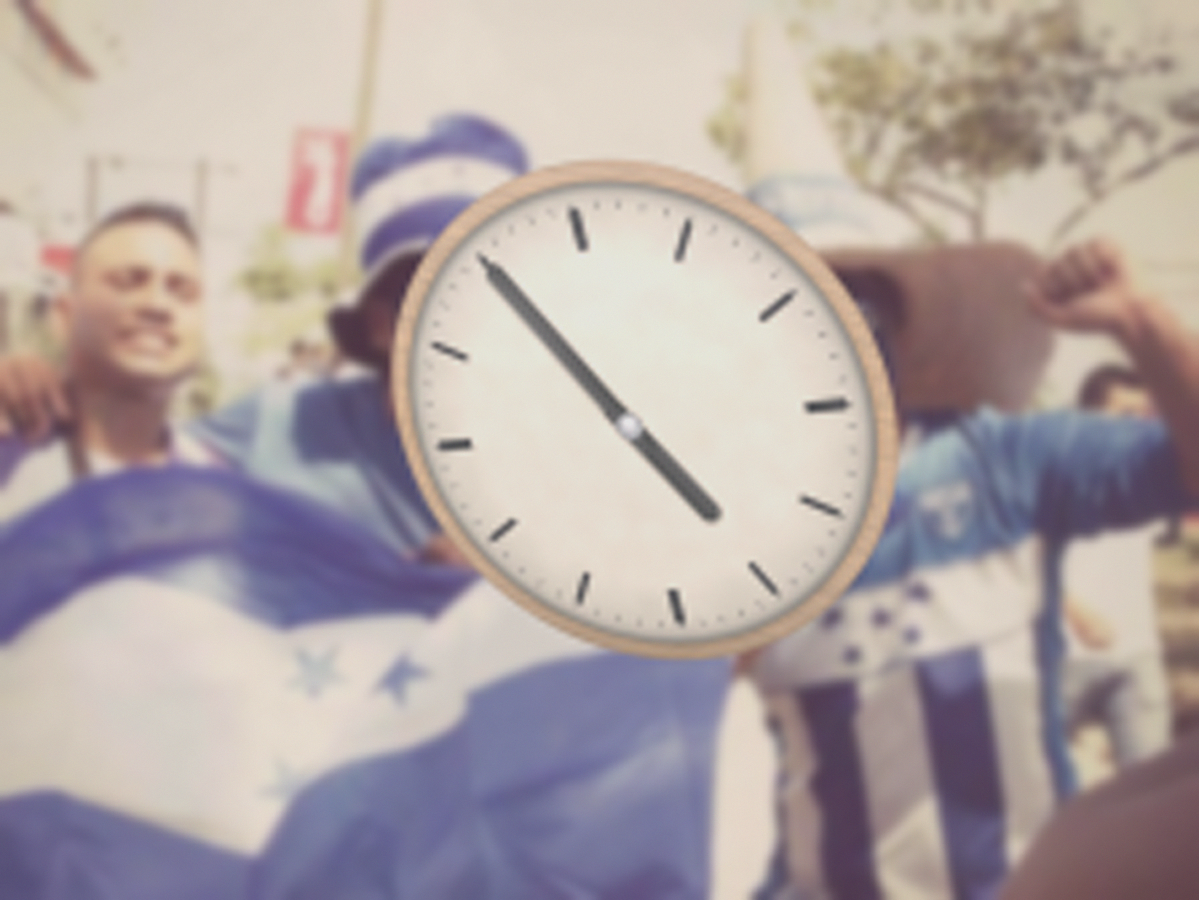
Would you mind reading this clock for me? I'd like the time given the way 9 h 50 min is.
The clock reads 4 h 55 min
